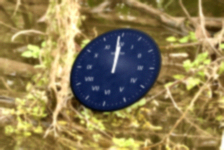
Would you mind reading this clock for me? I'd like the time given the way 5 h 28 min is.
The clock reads 11 h 59 min
